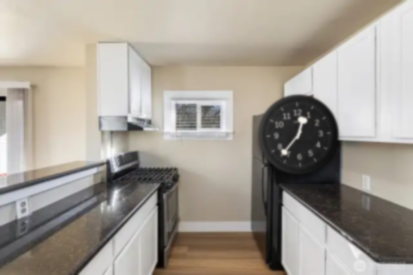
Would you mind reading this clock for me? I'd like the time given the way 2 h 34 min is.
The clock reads 12 h 37 min
